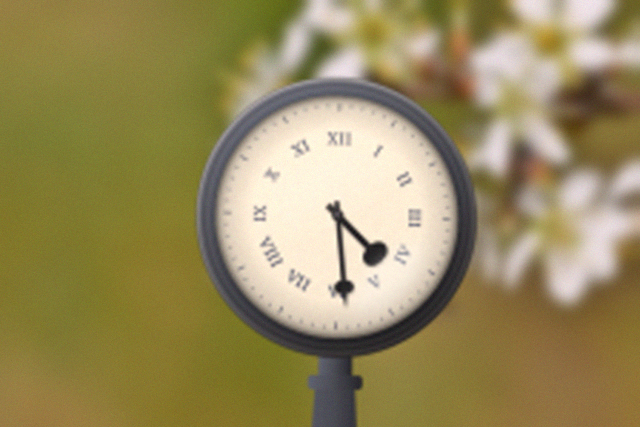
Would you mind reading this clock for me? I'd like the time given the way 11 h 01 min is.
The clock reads 4 h 29 min
